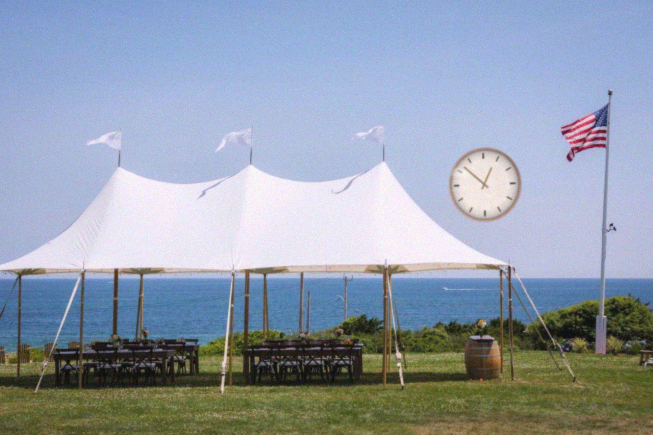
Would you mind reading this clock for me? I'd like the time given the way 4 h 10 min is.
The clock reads 12 h 52 min
